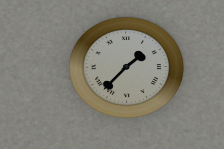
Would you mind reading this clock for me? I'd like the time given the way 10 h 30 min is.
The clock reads 1 h 37 min
